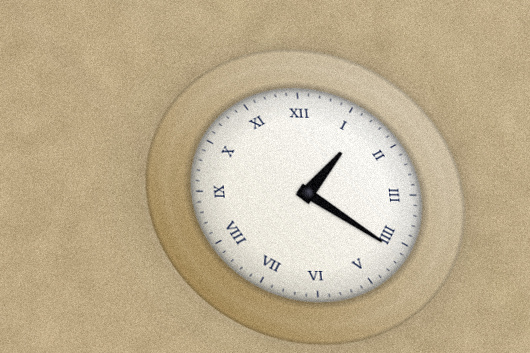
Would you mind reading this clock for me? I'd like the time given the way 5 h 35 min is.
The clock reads 1 h 21 min
